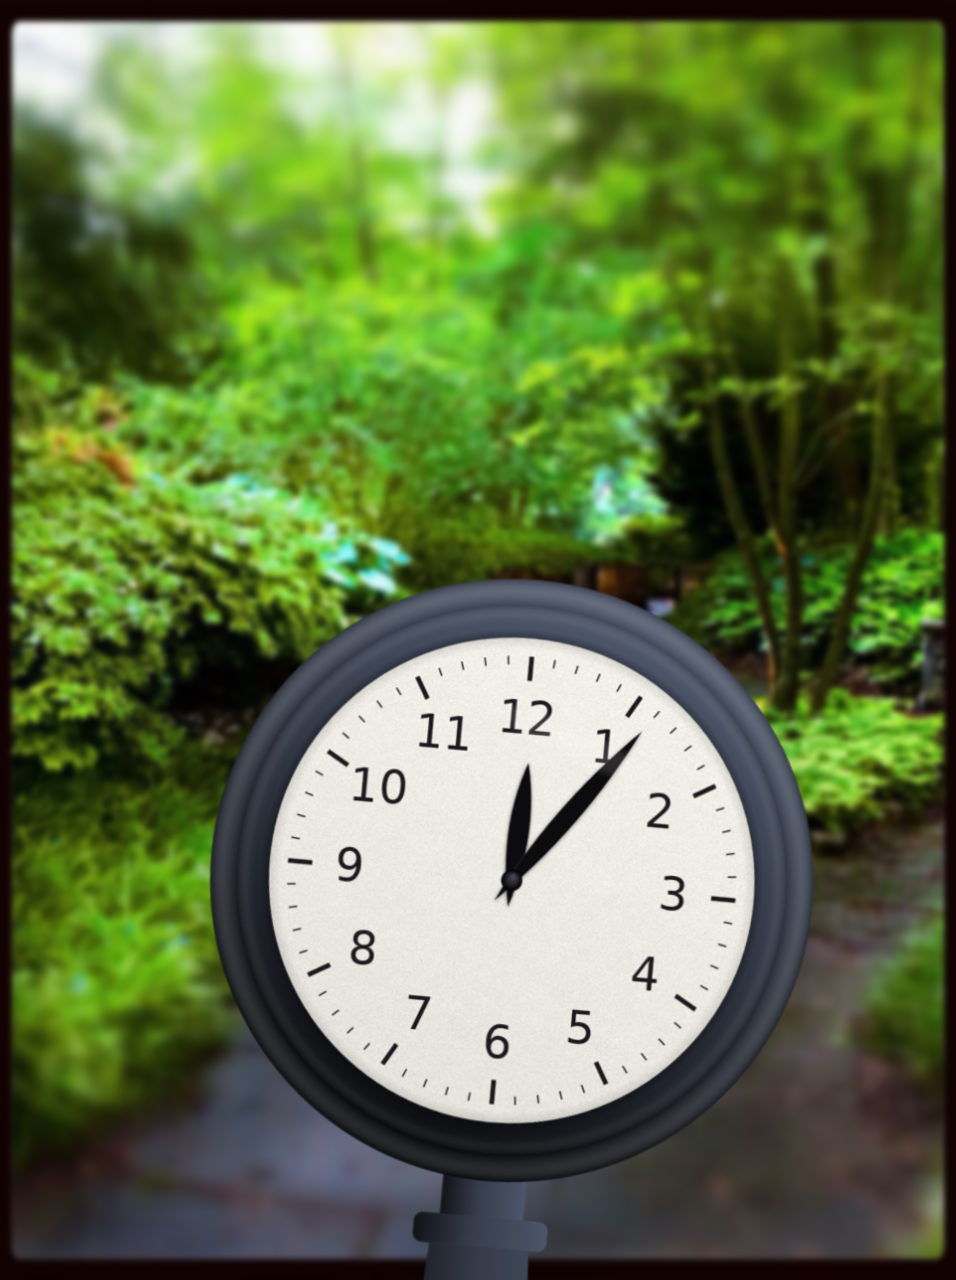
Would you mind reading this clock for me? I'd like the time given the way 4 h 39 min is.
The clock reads 12 h 06 min
